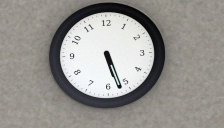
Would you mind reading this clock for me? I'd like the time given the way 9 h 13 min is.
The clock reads 5 h 27 min
